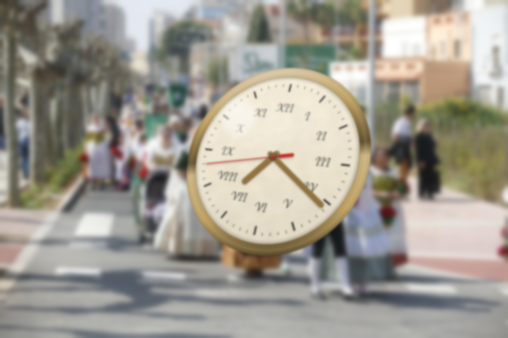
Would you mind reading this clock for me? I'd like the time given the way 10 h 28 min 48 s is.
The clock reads 7 h 20 min 43 s
